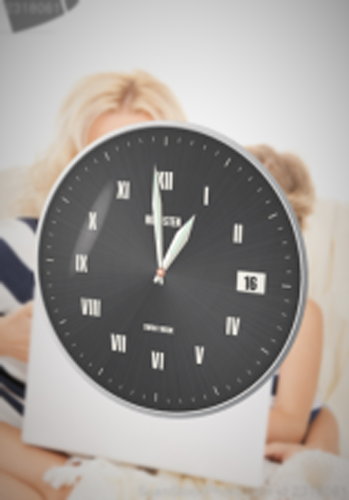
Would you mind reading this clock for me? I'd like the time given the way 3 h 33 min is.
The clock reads 12 h 59 min
